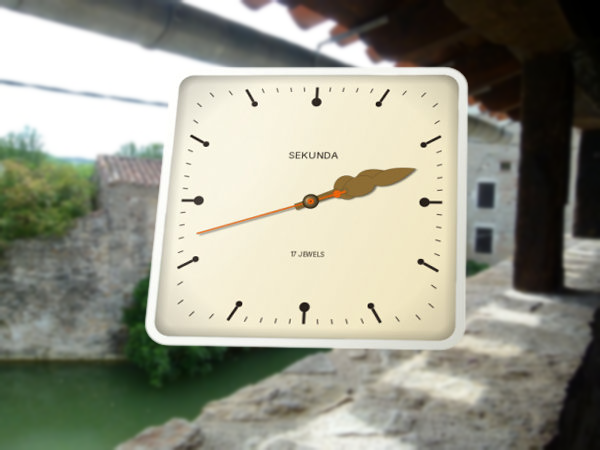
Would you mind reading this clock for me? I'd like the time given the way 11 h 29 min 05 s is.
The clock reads 2 h 11 min 42 s
